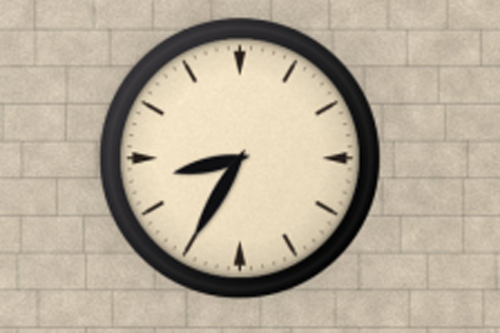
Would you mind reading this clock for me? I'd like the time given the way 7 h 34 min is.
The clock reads 8 h 35 min
